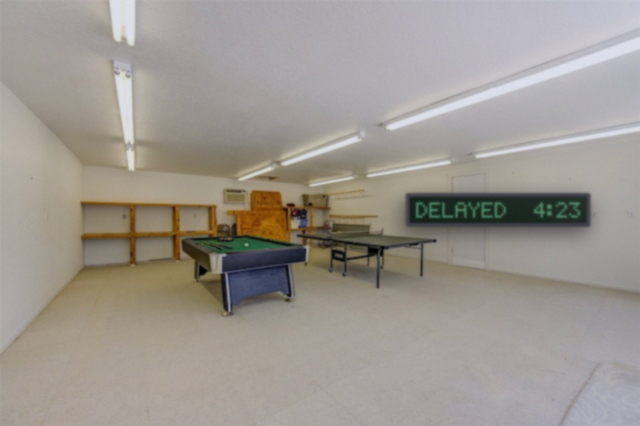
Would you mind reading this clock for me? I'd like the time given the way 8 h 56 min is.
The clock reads 4 h 23 min
